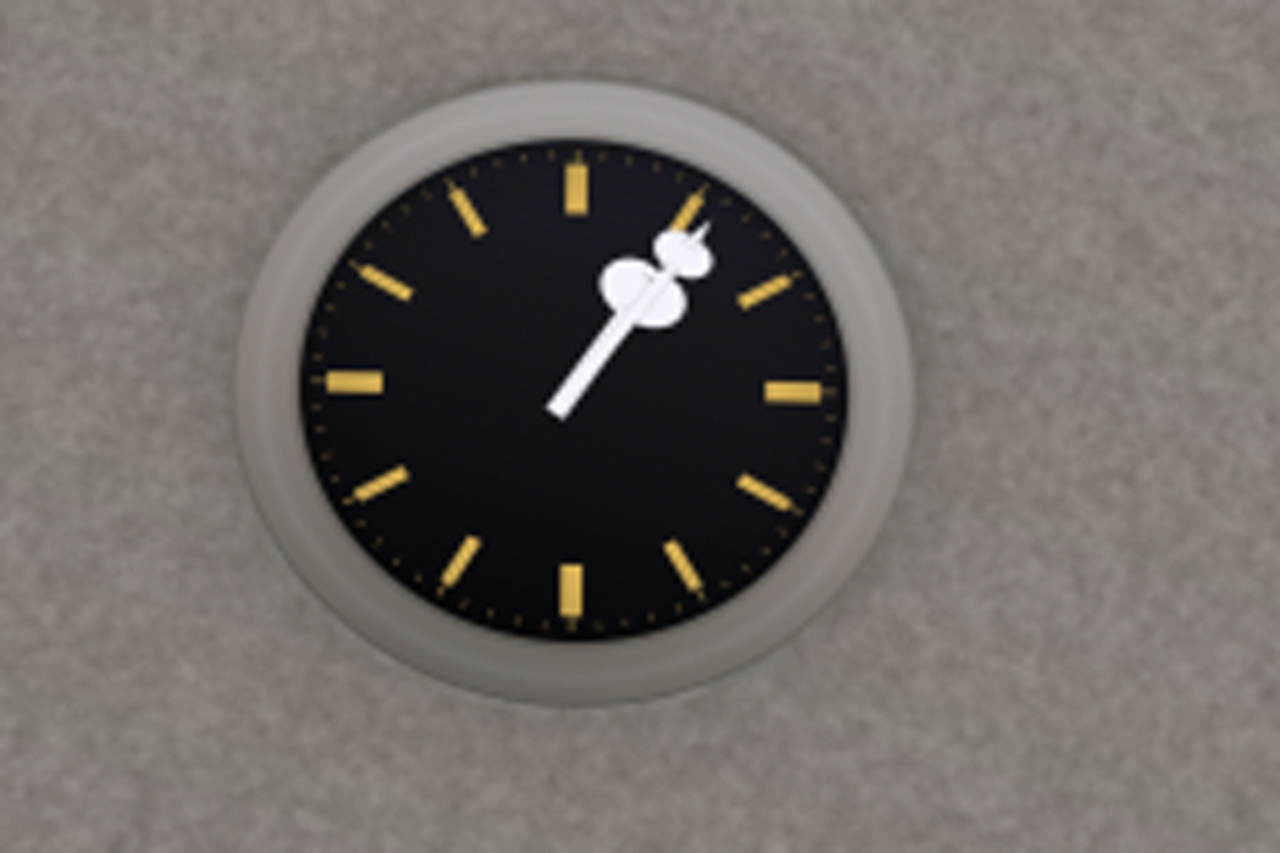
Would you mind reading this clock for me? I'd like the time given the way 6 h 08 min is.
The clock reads 1 h 06 min
